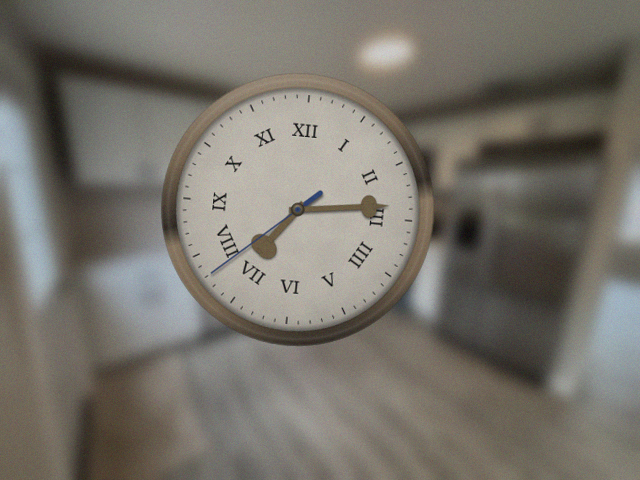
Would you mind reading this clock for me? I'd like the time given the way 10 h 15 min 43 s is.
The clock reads 7 h 13 min 38 s
